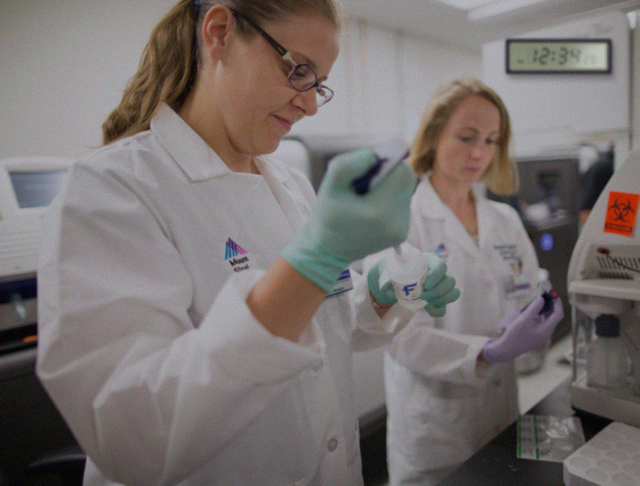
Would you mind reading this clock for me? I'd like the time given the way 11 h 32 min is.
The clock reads 12 h 34 min
